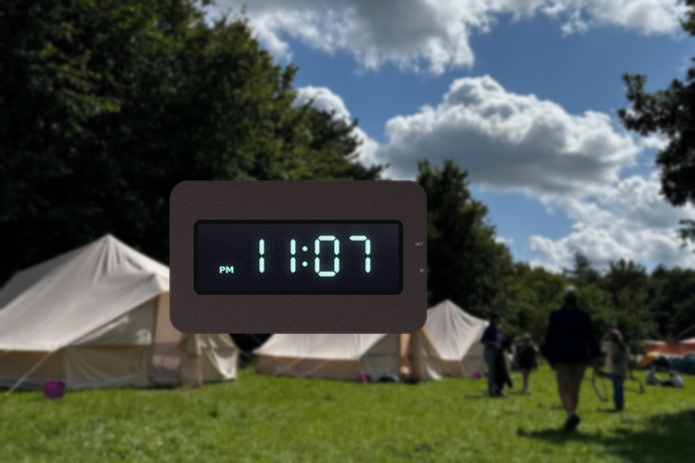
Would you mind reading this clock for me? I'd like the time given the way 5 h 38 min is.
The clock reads 11 h 07 min
